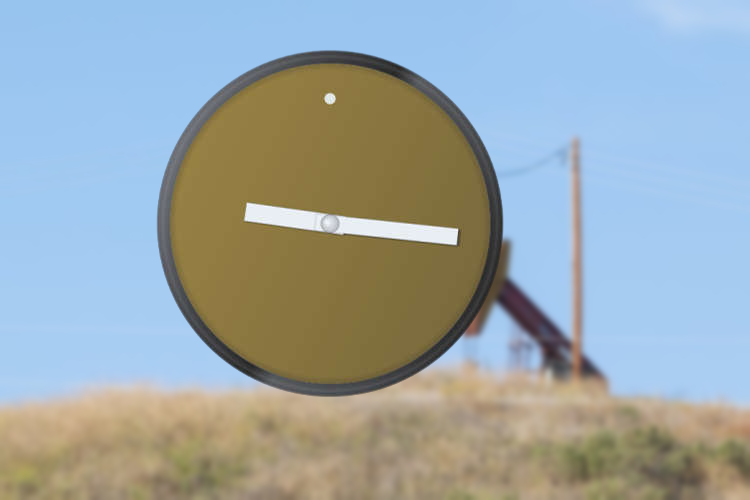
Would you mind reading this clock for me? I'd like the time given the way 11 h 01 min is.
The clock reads 9 h 16 min
